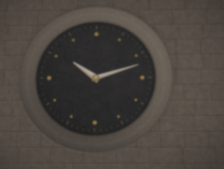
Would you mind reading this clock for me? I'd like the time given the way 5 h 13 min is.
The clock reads 10 h 12 min
